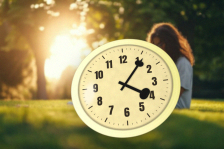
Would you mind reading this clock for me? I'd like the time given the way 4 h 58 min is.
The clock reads 4 h 06 min
